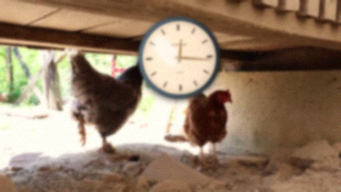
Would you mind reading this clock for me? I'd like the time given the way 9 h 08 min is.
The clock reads 12 h 16 min
